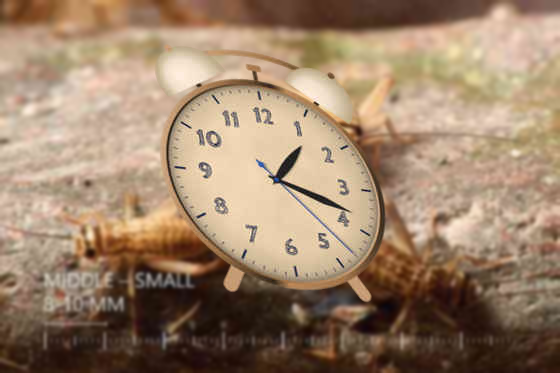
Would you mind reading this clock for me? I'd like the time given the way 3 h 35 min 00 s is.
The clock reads 1 h 18 min 23 s
